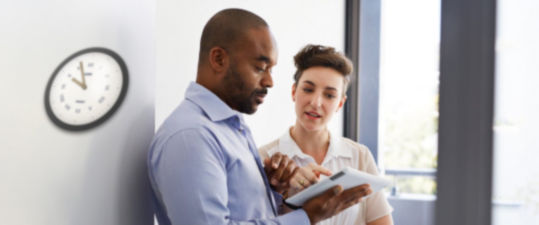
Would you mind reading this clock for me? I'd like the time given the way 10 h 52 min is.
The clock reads 9 h 56 min
